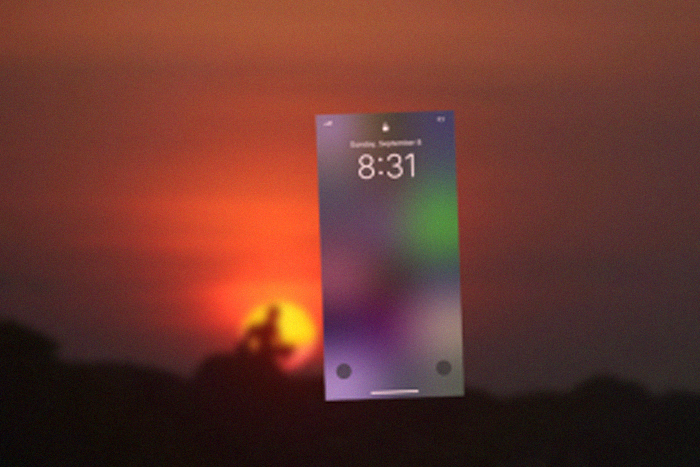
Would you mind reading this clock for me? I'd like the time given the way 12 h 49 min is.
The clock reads 8 h 31 min
